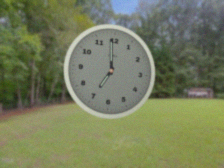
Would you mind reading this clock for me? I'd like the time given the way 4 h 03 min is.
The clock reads 6 h 59 min
